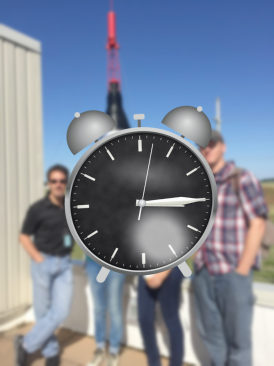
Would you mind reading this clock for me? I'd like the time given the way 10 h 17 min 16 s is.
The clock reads 3 h 15 min 02 s
